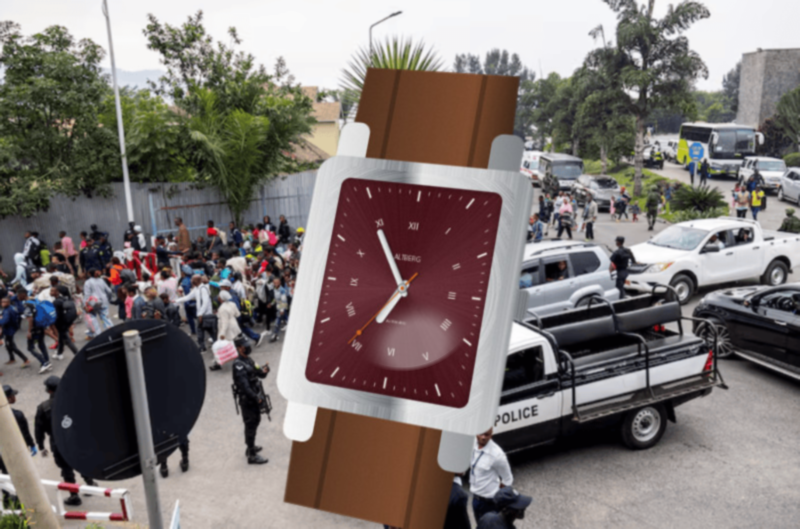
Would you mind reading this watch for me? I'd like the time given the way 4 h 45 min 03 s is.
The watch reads 6 h 54 min 36 s
